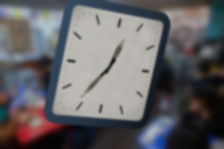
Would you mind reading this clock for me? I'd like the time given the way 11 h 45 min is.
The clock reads 12 h 36 min
